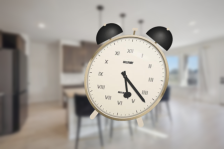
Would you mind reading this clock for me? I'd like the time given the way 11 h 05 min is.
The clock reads 5 h 22 min
